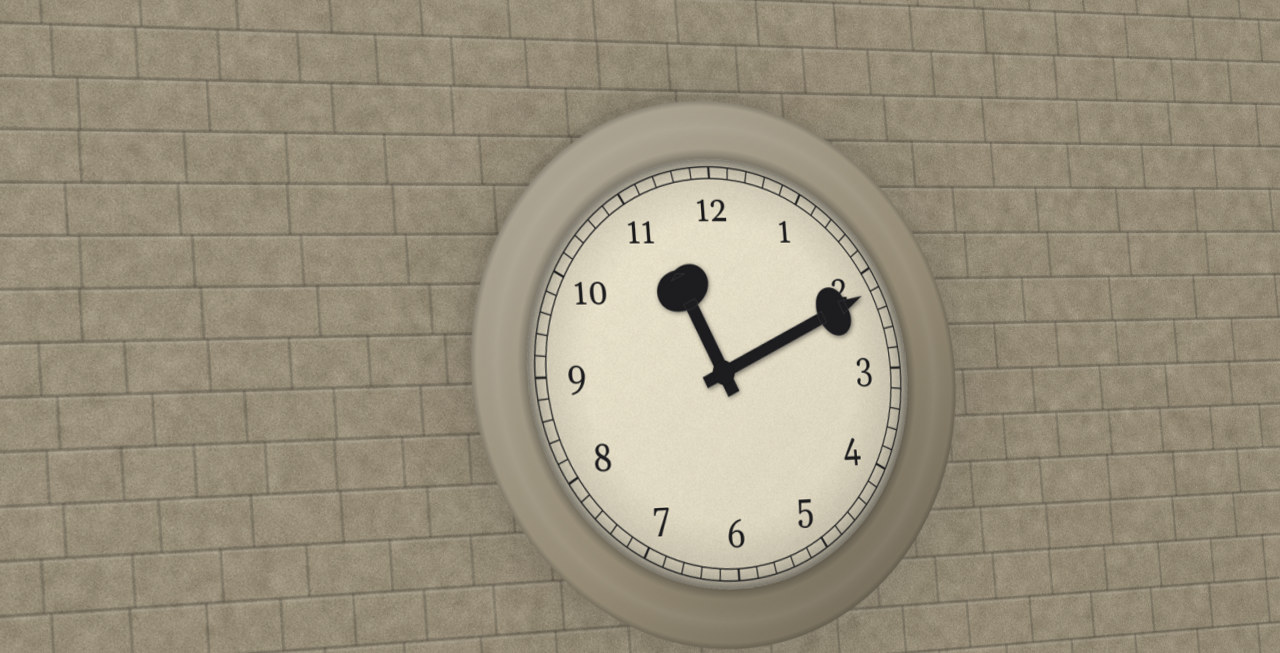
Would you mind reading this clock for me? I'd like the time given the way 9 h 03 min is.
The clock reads 11 h 11 min
